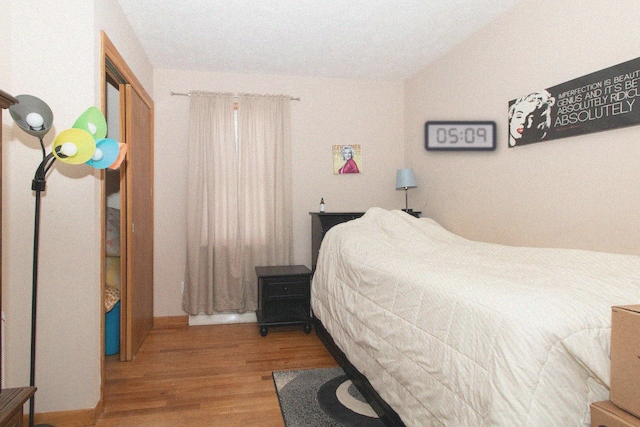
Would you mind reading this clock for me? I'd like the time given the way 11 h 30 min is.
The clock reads 5 h 09 min
